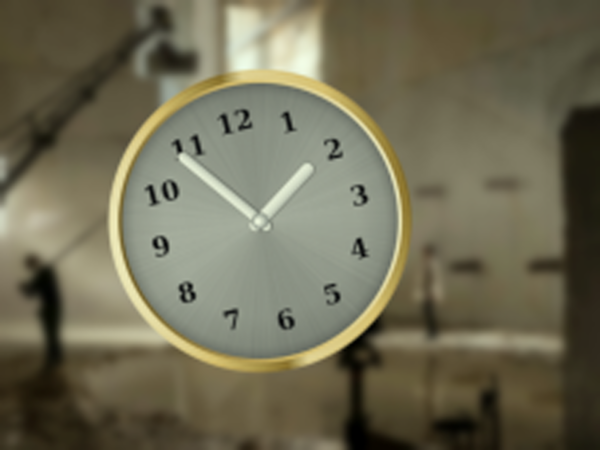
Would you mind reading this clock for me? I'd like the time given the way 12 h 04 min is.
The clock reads 1 h 54 min
